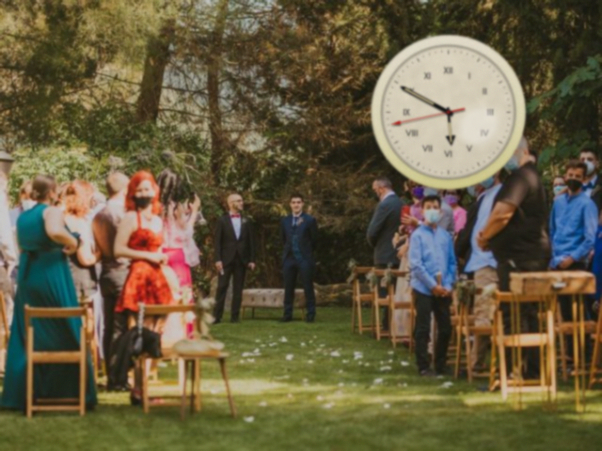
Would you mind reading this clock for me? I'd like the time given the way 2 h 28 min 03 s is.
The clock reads 5 h 49 min 43 s
